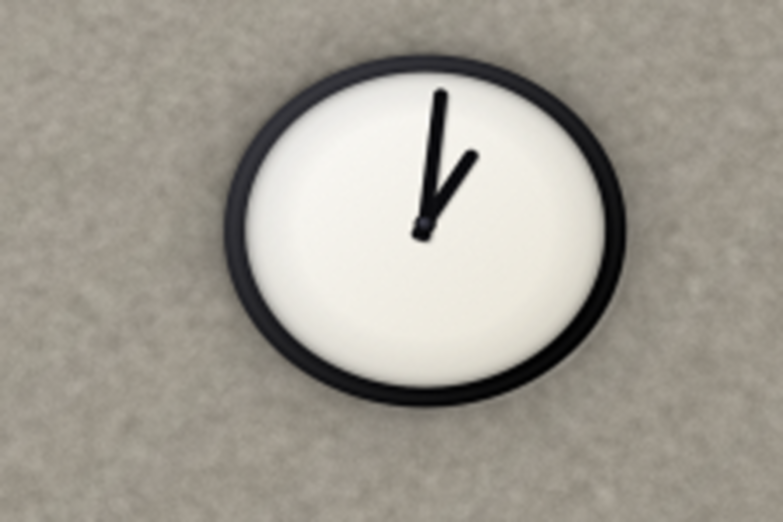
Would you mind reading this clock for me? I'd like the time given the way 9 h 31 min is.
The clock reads 1 h 01 min
